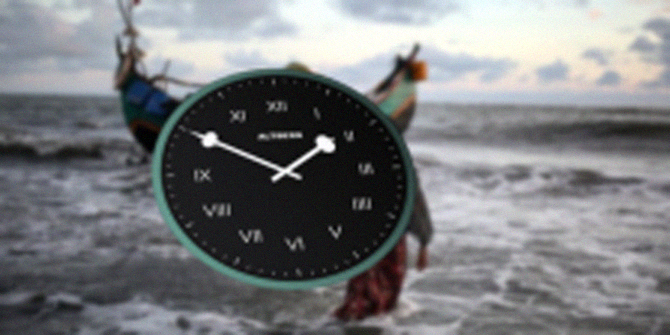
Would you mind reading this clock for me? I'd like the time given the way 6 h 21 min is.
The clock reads 1 h 50 min
